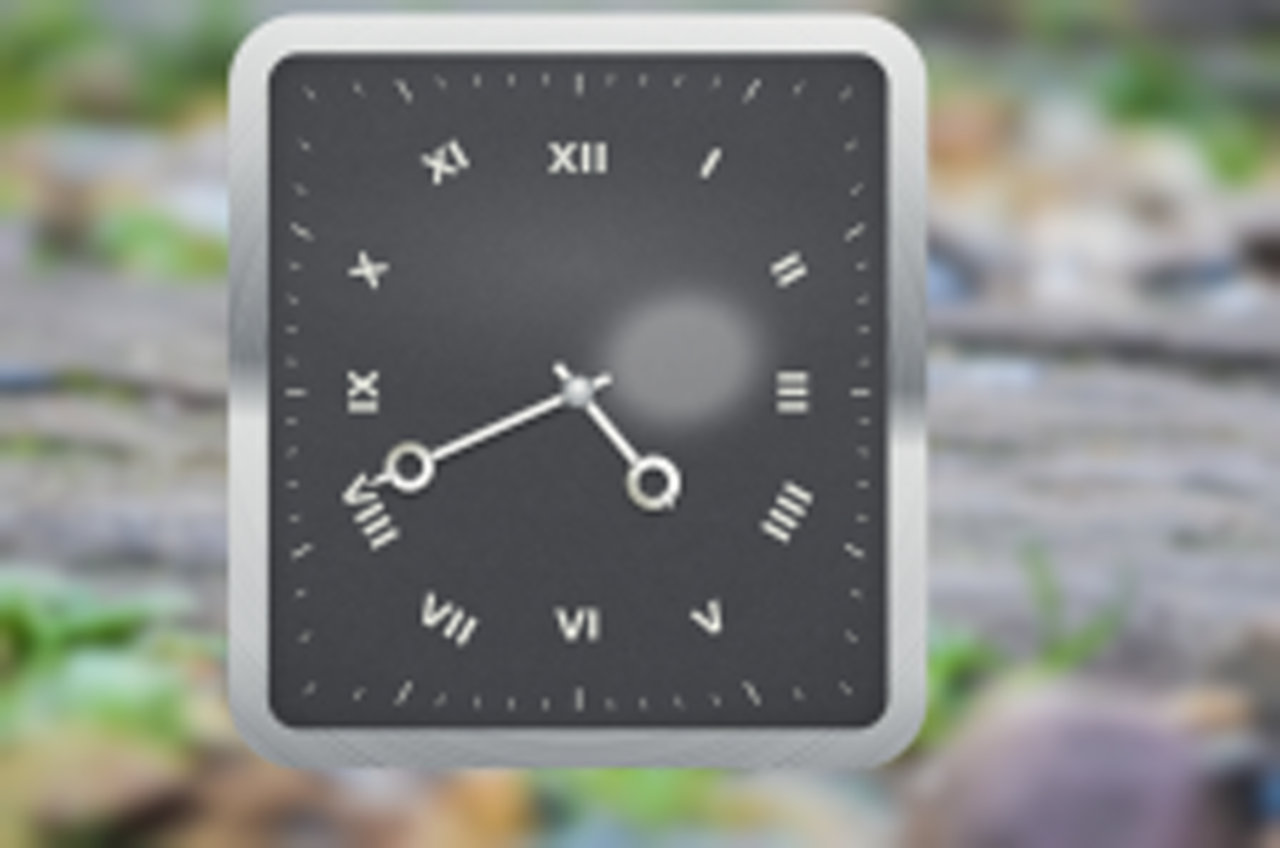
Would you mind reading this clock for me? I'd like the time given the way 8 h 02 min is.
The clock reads 4 h 41 min
